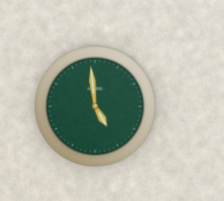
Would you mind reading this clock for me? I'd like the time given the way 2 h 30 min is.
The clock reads 4 h 59 min
